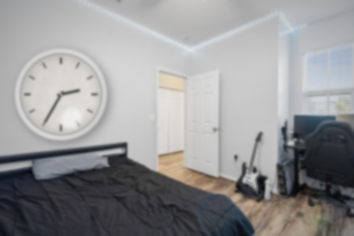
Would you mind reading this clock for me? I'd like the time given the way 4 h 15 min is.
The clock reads 2 h 35 min
